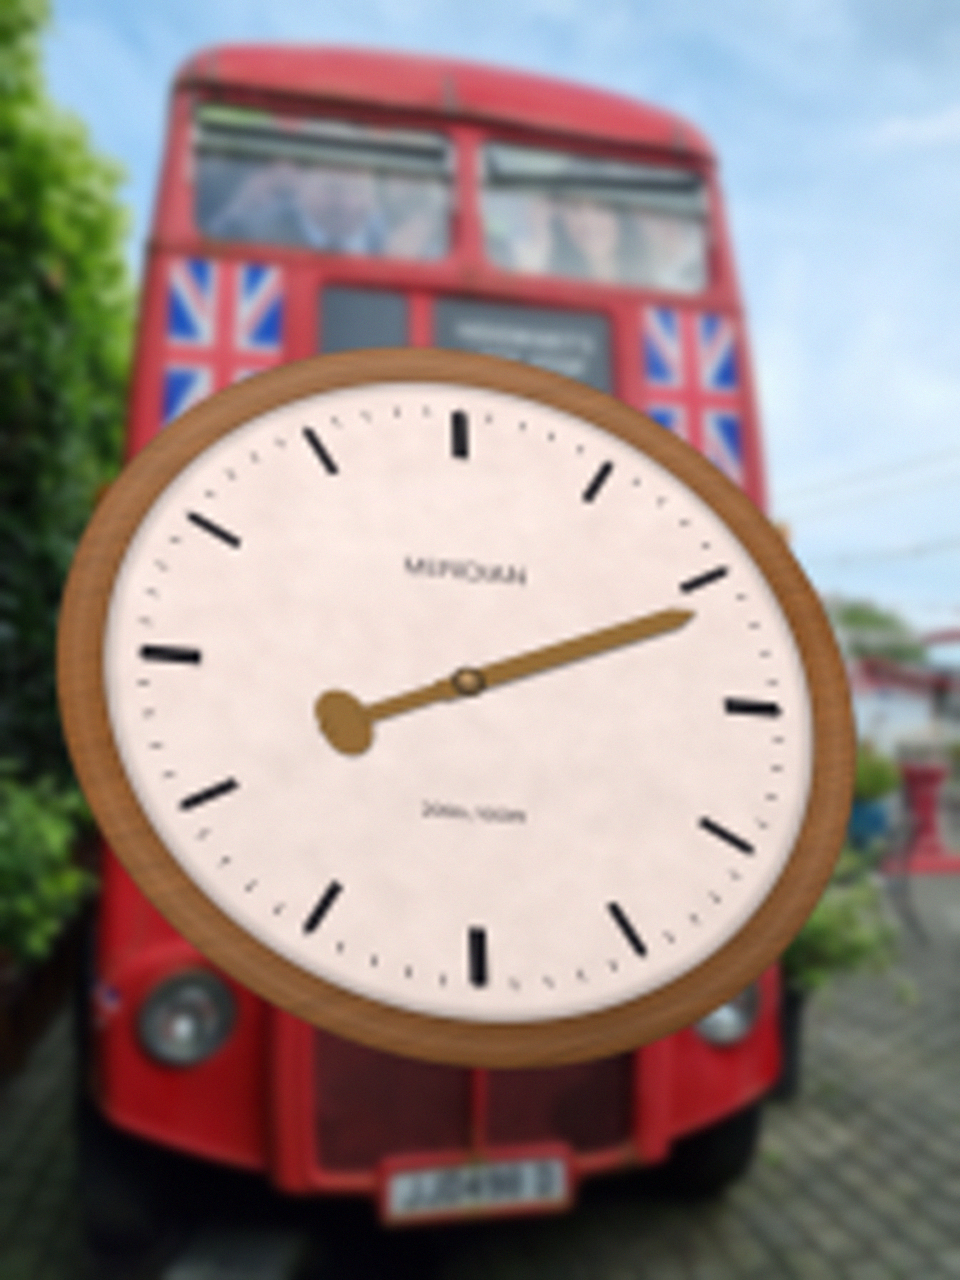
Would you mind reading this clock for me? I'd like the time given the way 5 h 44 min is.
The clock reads 8 h 11 min
